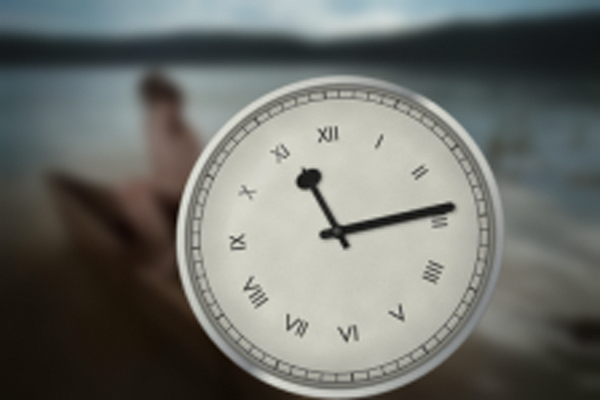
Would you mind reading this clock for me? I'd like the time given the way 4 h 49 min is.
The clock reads 11 h 14 min
